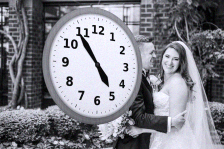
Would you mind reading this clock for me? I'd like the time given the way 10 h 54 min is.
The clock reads 4 h 54 min
